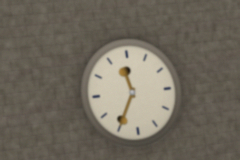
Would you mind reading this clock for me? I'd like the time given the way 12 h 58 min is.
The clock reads 11 h 35 min
